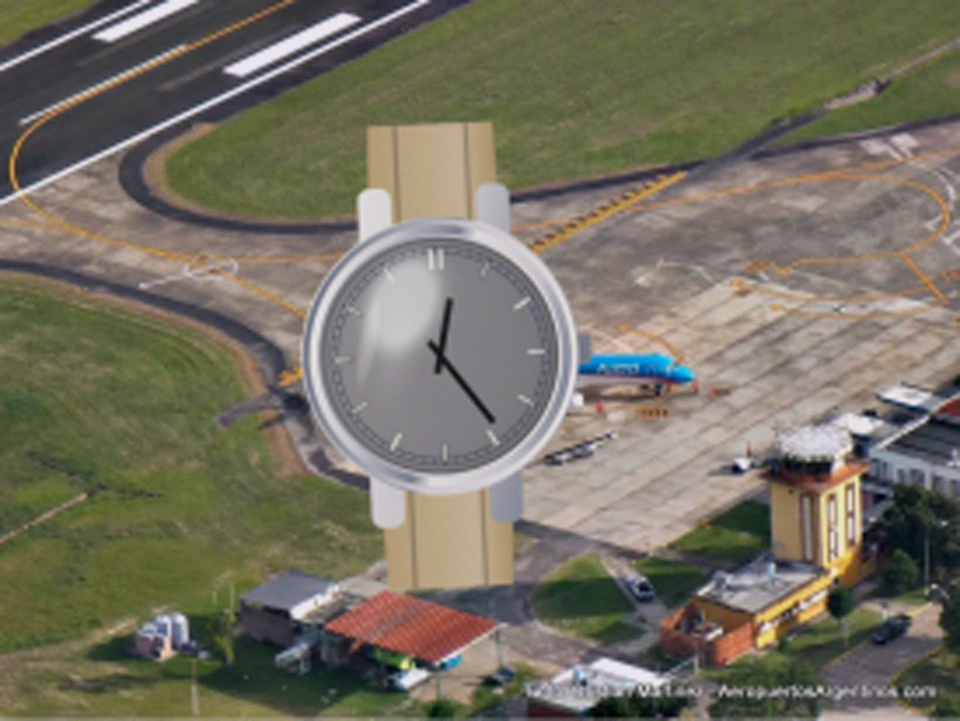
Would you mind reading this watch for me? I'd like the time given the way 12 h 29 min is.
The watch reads 12 h 24 min
